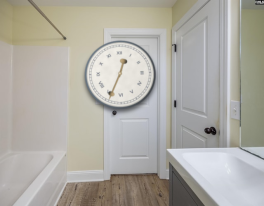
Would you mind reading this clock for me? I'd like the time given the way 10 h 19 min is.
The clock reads 12 h 34 min
